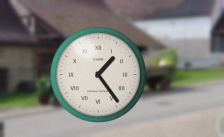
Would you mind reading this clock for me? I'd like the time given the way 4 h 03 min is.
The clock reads 1 h 24 min
